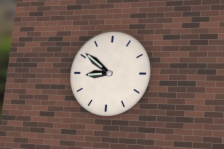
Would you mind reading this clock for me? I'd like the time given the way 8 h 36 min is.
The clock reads 8 h 51 min
